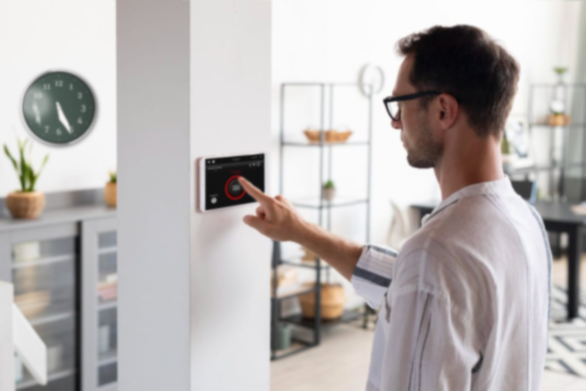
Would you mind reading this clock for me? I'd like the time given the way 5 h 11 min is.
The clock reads 5 h 26 min
